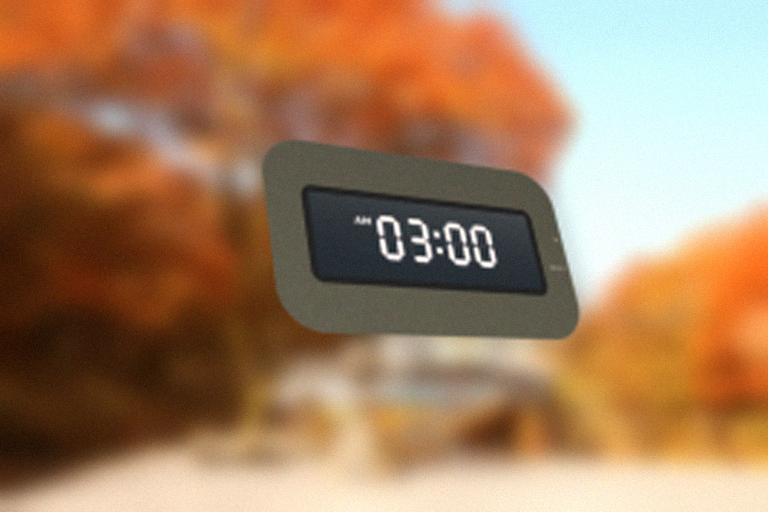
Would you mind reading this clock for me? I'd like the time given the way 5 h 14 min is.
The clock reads 3 h 00 min
